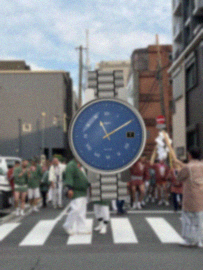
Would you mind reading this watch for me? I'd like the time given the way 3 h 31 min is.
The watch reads 11 h 10 min
